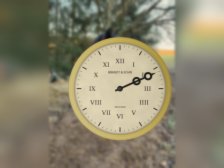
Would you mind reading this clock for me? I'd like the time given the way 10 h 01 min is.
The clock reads 2 h 11 min
